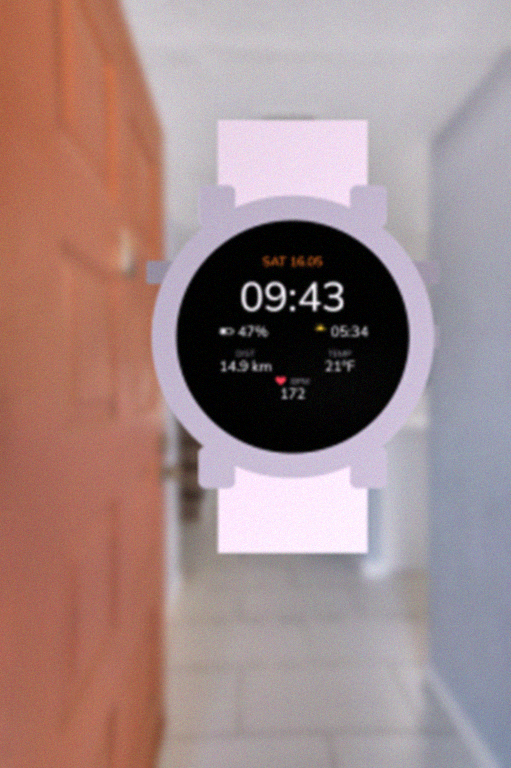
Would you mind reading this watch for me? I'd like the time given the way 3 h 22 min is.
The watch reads 9 h 43 min
